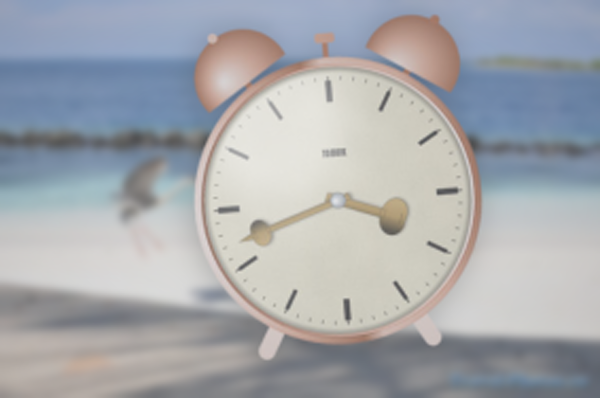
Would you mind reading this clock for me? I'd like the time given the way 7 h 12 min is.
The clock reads 3 h 42 min
